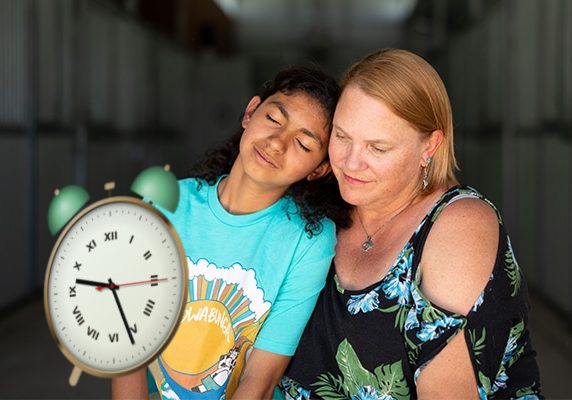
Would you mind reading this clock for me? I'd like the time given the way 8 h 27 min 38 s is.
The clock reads 9 h 26 min 15 s
